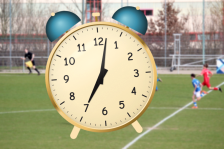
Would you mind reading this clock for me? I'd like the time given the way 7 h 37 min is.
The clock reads 7 h 02 min
